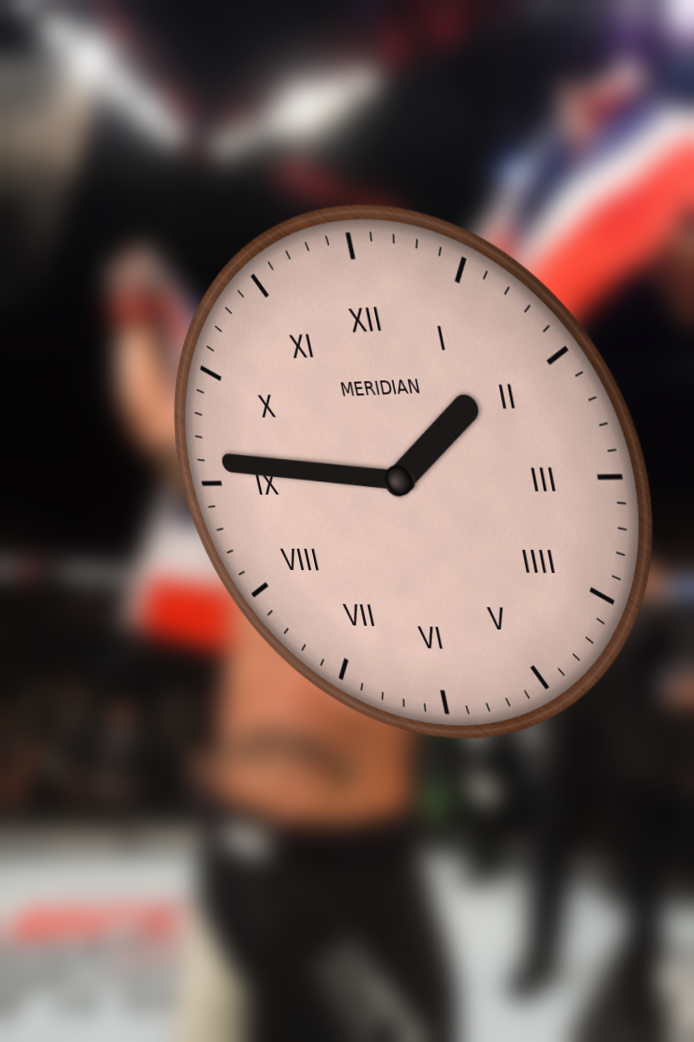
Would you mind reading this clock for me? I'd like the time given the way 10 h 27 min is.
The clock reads 1 h 46 min
